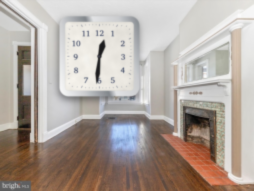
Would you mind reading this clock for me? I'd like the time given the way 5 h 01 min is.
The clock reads 12 h 31 min
